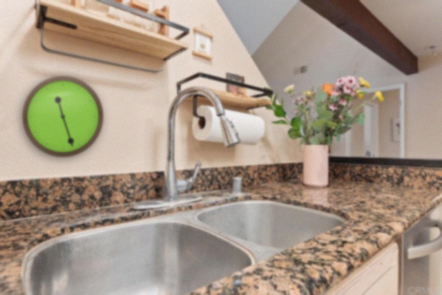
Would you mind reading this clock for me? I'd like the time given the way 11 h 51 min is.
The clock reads 11 h 27 min
